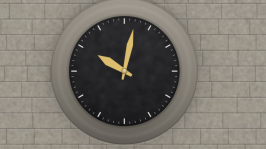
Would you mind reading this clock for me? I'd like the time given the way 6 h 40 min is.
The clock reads 10 h 02 min
